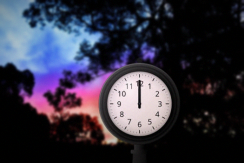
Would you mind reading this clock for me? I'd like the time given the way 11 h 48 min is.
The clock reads 12 h 00 min
